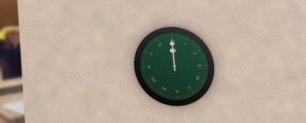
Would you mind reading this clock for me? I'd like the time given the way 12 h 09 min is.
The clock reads 12 h 00 min
